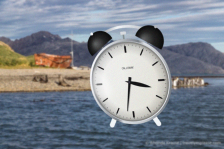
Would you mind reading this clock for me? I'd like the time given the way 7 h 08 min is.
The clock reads 3 h 32 min
